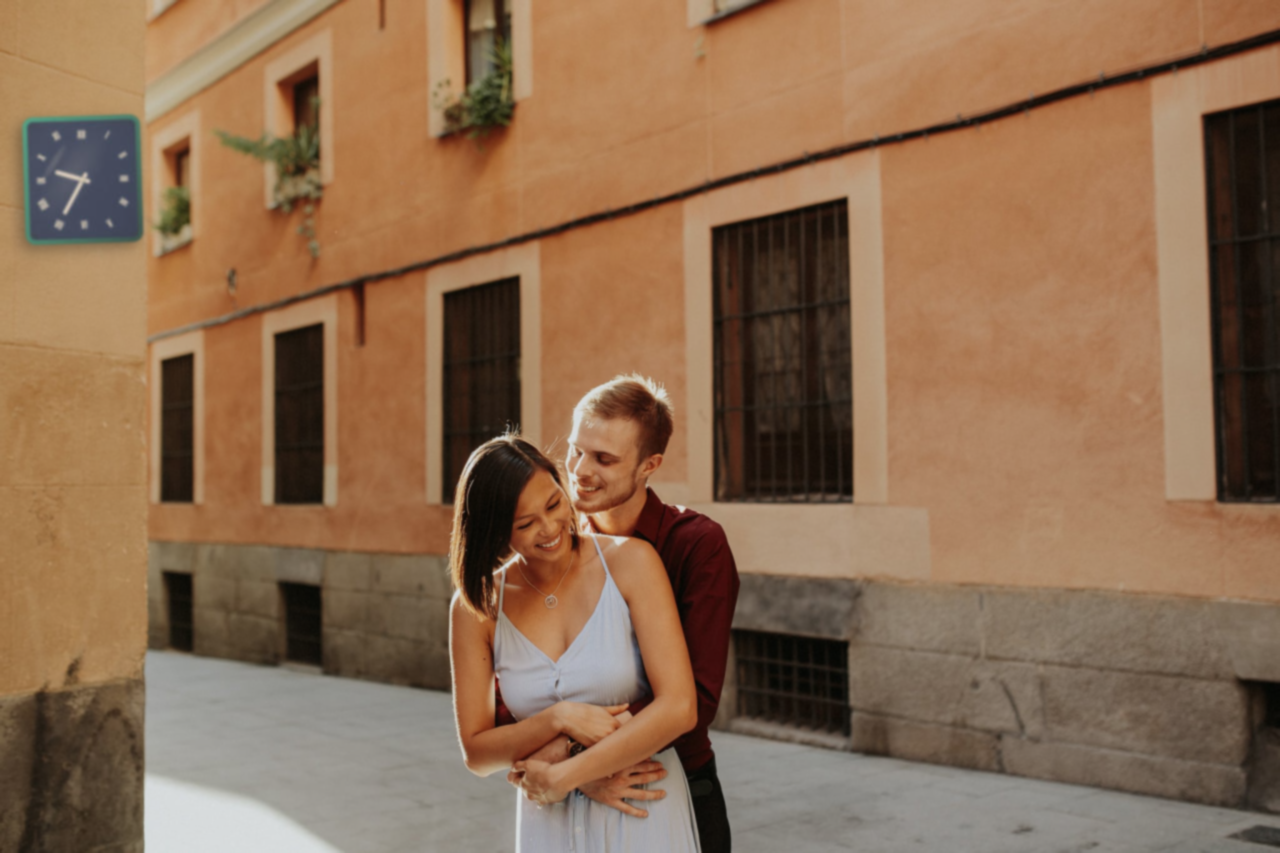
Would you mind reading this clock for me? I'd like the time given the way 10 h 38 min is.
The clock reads 9 h 35 min
